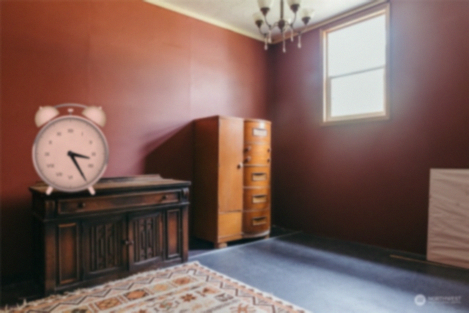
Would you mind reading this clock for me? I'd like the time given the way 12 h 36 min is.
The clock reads 3 h 25 min
